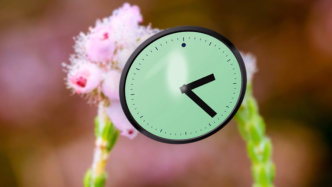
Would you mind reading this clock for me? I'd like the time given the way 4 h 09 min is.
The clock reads 2 h 23 min
